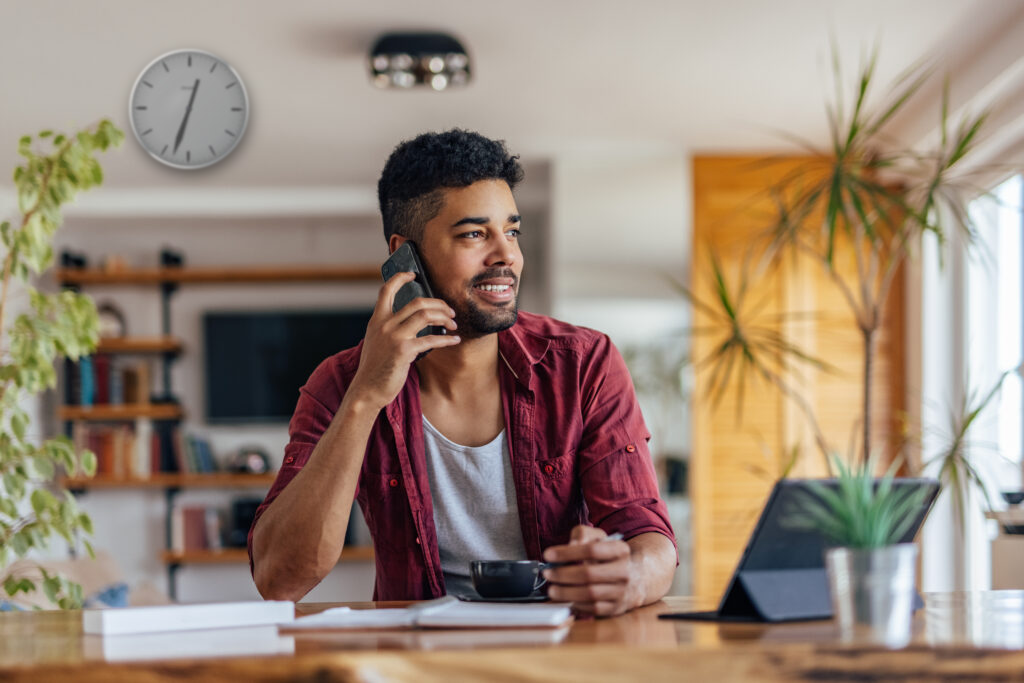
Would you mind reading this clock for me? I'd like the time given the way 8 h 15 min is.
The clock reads 12 h 33 min
